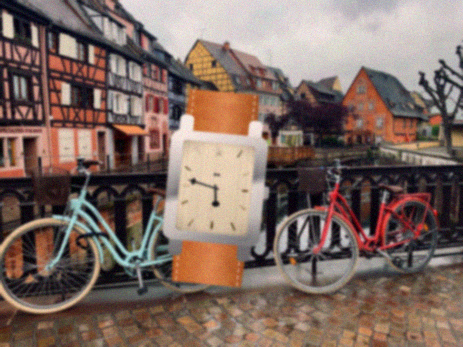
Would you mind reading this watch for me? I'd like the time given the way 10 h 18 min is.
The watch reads 5 h 47 min
